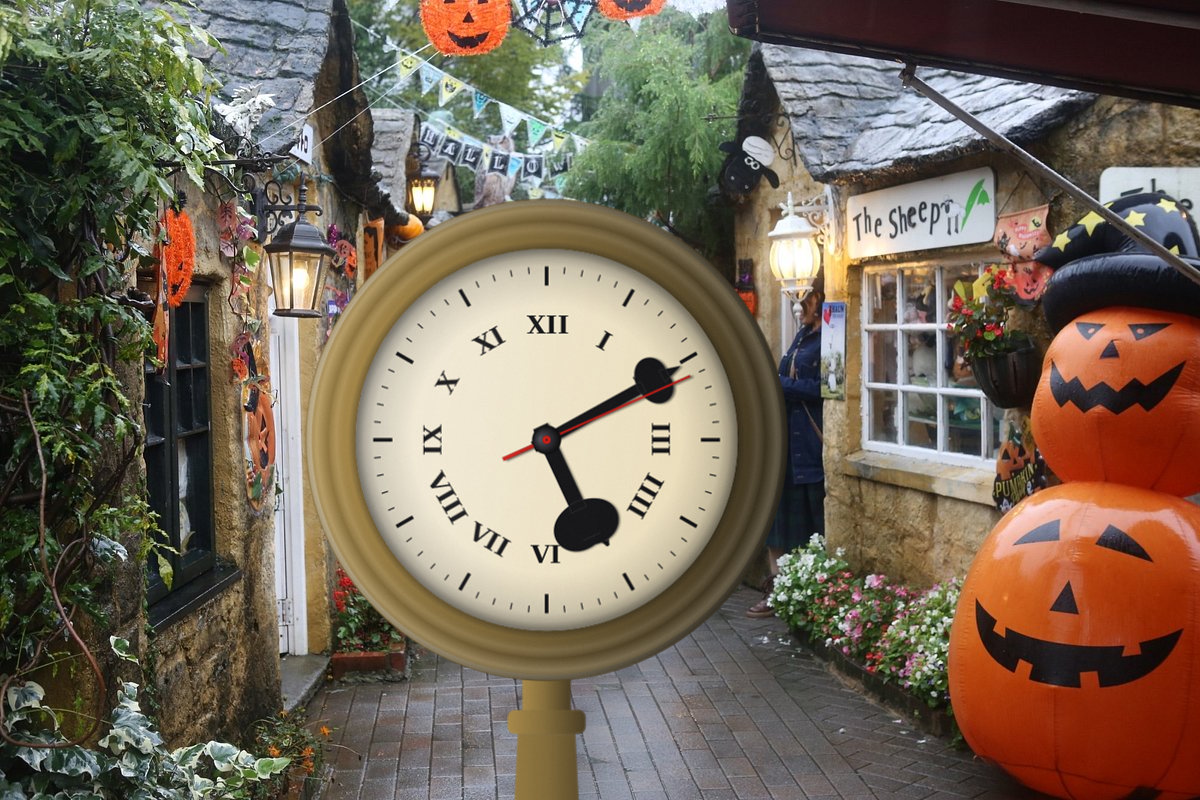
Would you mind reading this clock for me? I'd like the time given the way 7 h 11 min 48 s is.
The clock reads 5 h 10 min 11 s
